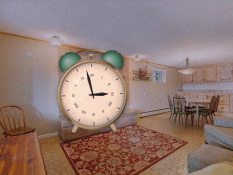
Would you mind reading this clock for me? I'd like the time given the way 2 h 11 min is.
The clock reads 2 h 58 min
